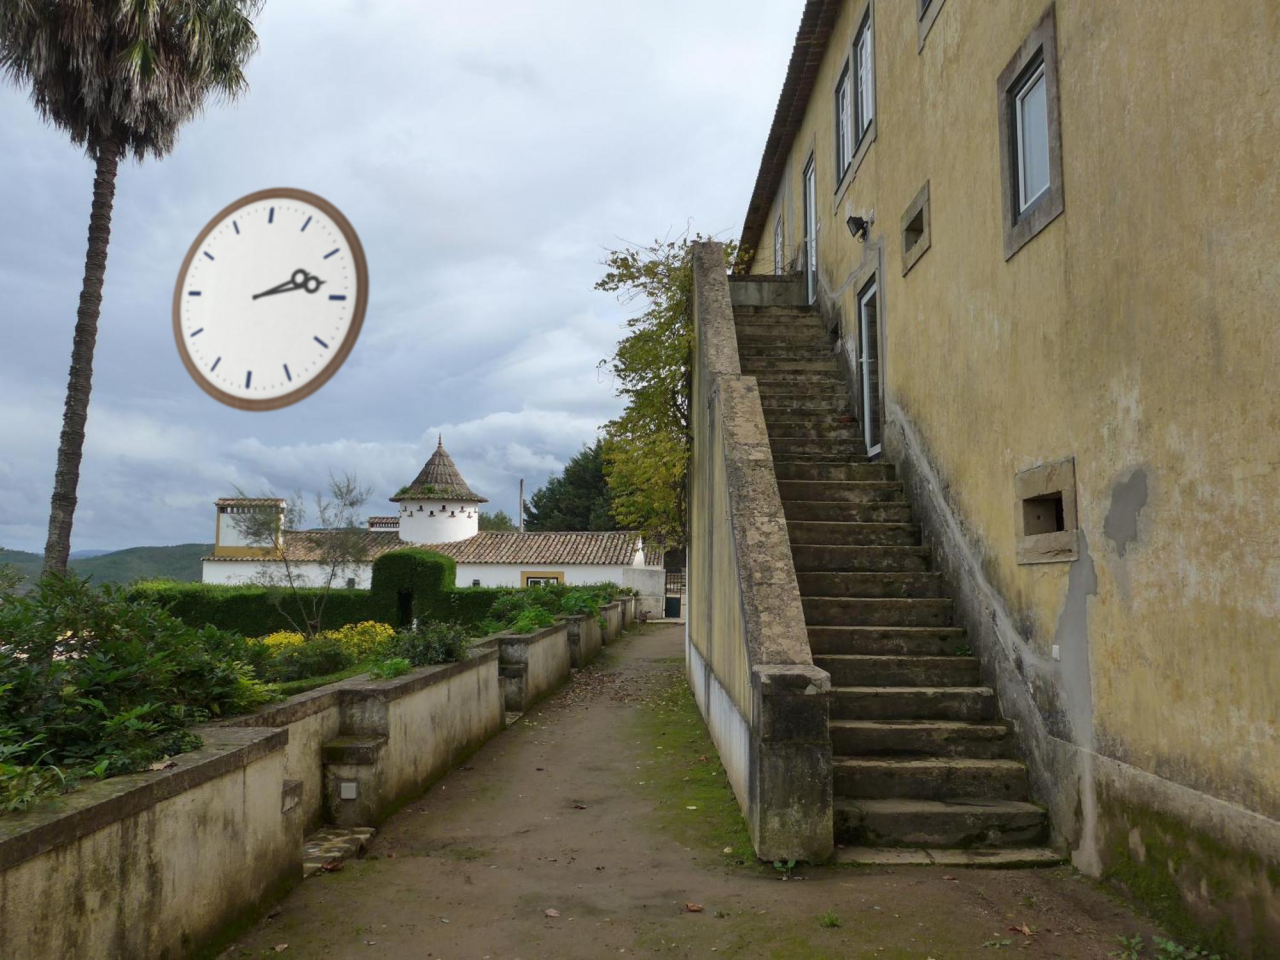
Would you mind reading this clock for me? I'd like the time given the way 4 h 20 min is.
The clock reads 2 h 13 min
